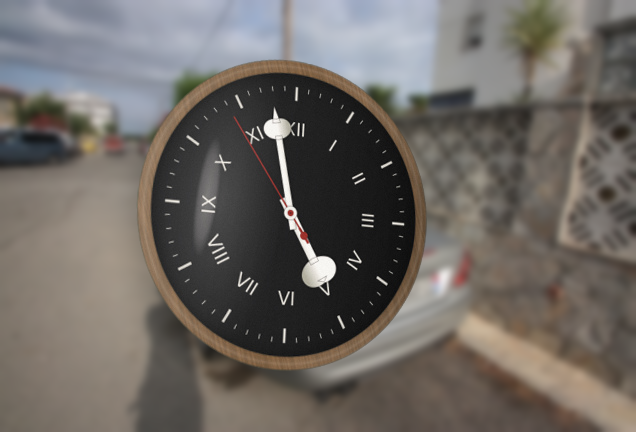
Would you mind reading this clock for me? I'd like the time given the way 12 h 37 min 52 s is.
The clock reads 4 h 57 min 54 s
